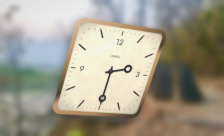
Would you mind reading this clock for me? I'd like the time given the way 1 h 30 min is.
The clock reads 2 h 30 min
